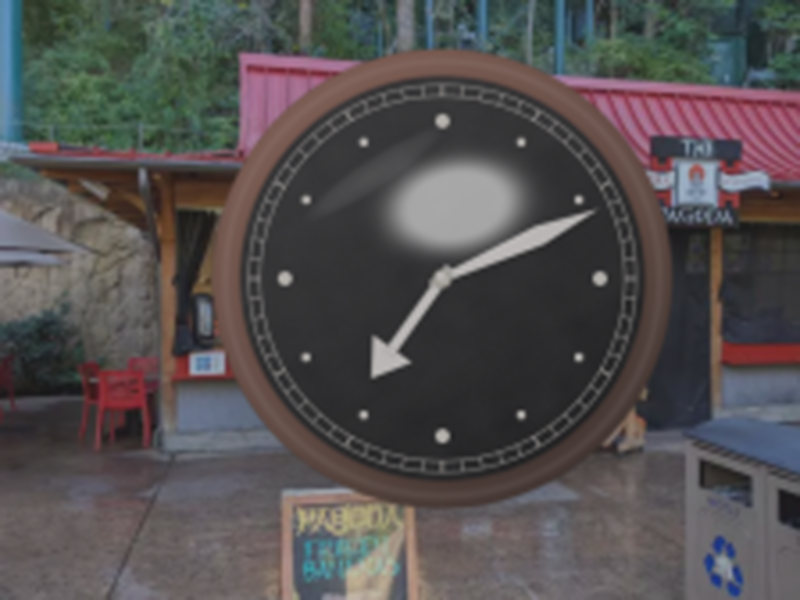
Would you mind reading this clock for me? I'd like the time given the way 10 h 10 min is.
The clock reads 7 h 11 min
